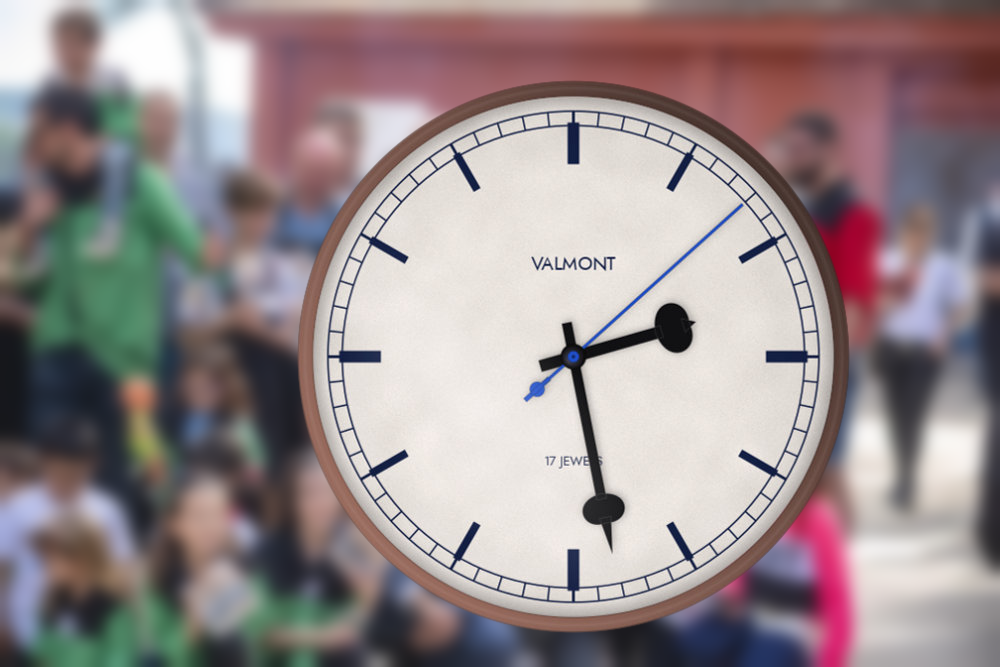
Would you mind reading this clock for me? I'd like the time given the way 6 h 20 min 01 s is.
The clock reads 2 h 28 min 08 s
